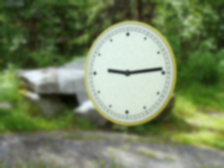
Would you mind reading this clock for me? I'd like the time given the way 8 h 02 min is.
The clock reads 9 h 14 min
